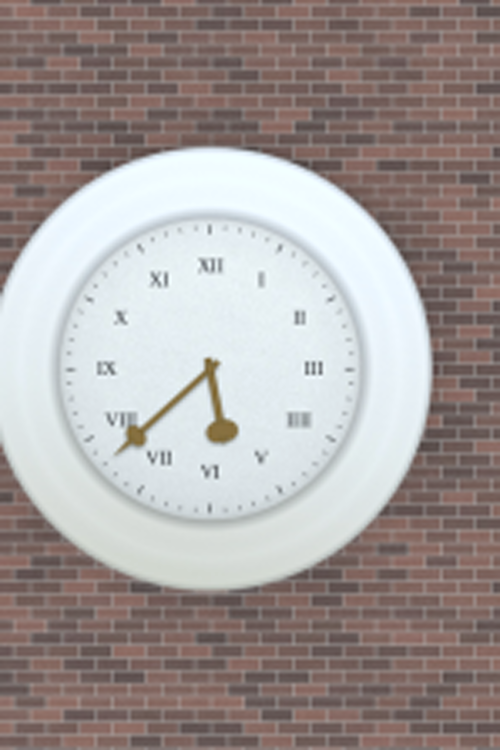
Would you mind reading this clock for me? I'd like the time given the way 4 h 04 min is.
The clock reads 5 h 38 min
